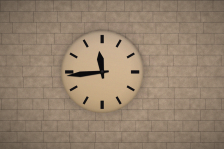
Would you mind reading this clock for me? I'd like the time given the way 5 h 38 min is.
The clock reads 11 h 44 min
